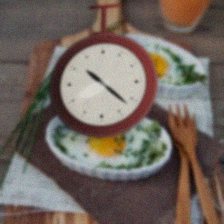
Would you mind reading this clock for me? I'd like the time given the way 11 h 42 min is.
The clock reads 10 h 22 min
